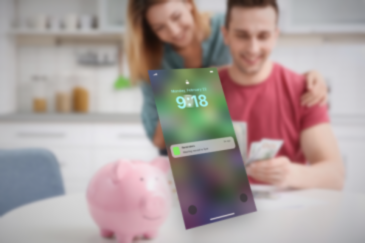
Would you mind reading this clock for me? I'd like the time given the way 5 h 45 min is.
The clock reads 9 h 18 min
